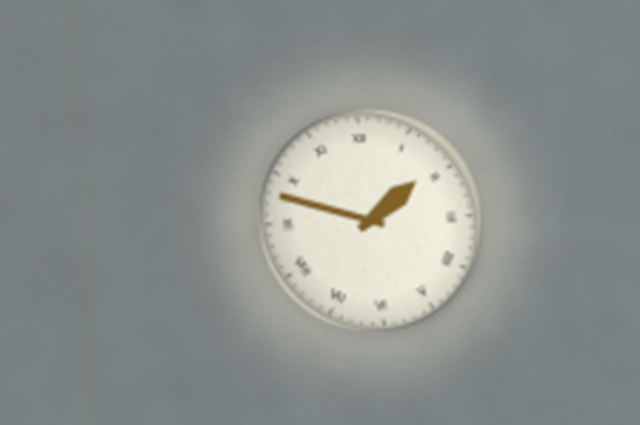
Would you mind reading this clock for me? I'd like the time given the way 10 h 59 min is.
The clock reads 1 h 48 min
